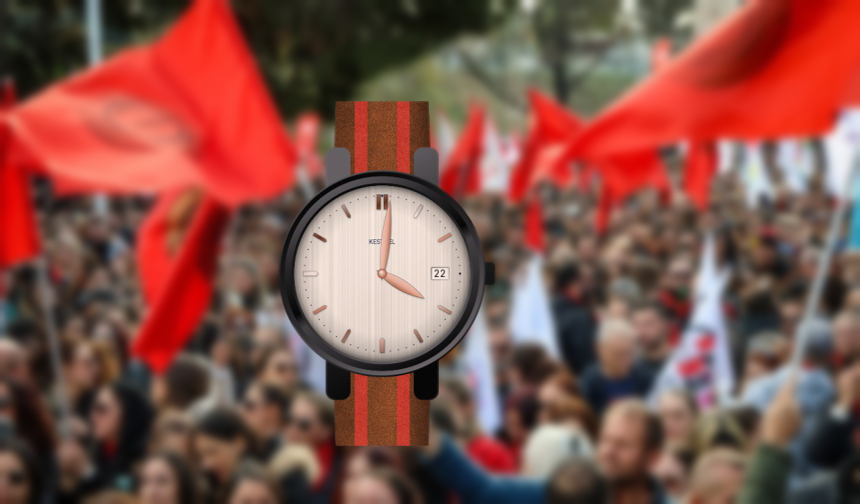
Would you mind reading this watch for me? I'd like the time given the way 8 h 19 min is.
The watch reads 4 h 01 min
